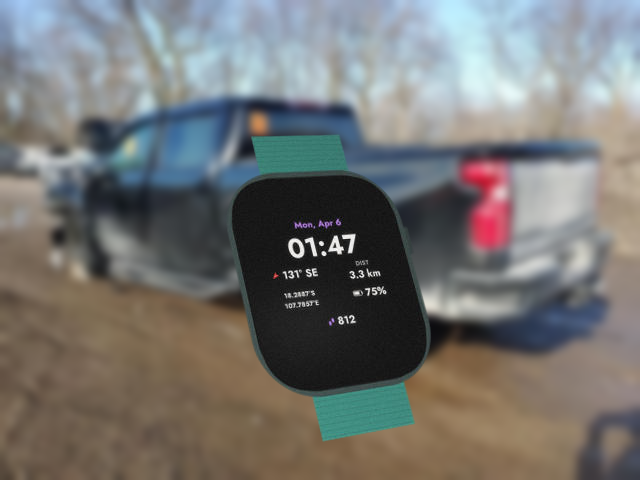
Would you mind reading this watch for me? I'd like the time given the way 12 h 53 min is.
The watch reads 1 h 47 min
